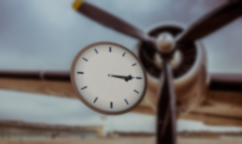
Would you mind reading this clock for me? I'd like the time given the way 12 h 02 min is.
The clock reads 3 h 15 min
